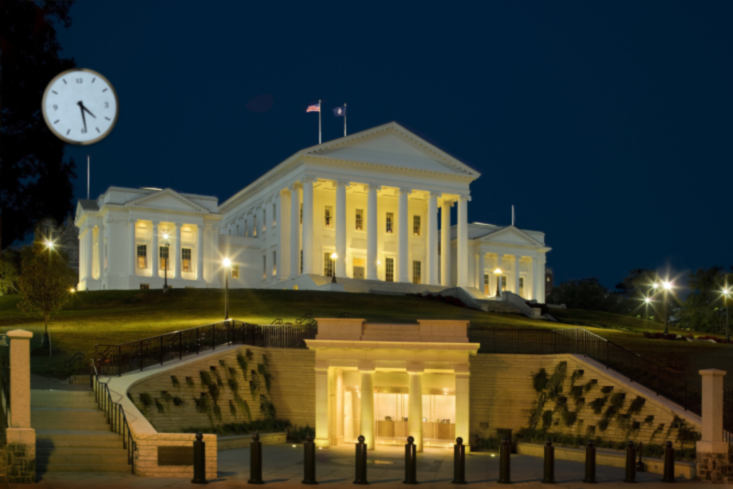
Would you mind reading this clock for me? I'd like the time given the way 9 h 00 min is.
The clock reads 4 h 29 min
